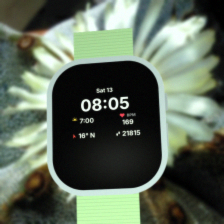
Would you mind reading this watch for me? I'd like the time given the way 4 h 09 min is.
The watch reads 8 h 05 min
